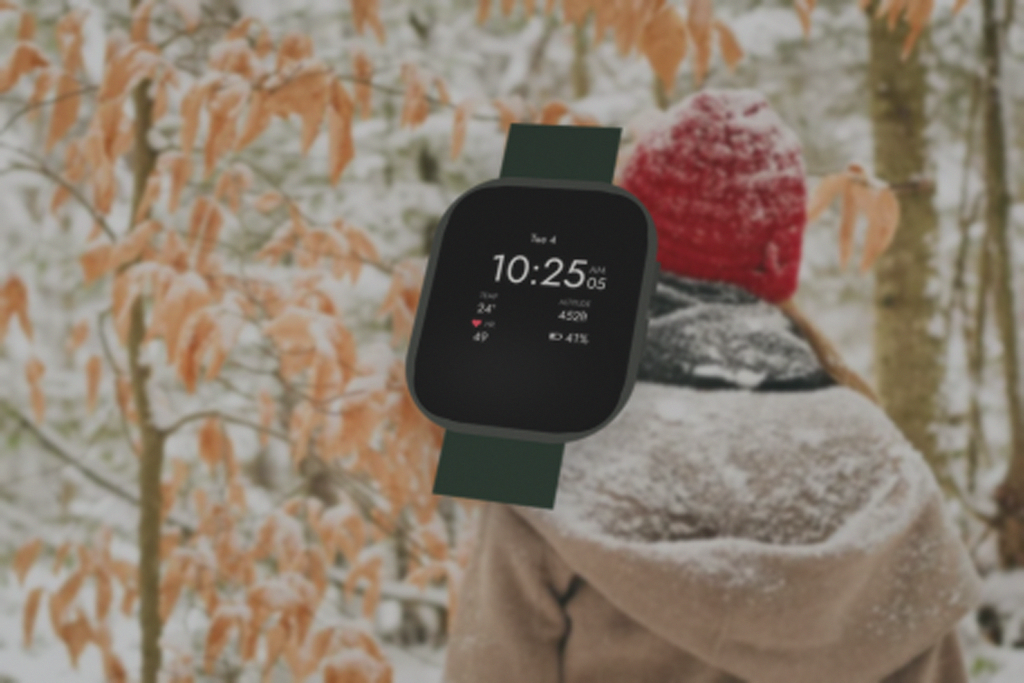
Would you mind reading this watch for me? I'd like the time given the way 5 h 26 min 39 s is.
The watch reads 10 h 25 min 05 s
